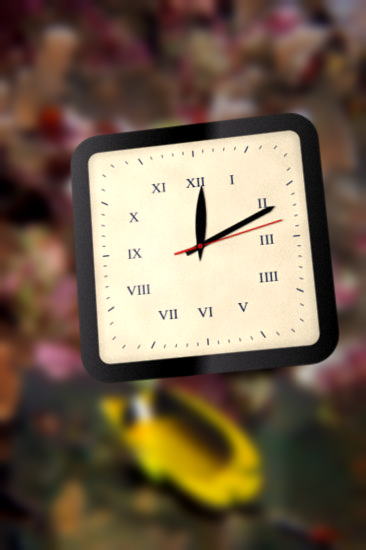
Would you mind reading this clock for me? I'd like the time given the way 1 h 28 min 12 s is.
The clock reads 12 h 11 min 13 s
